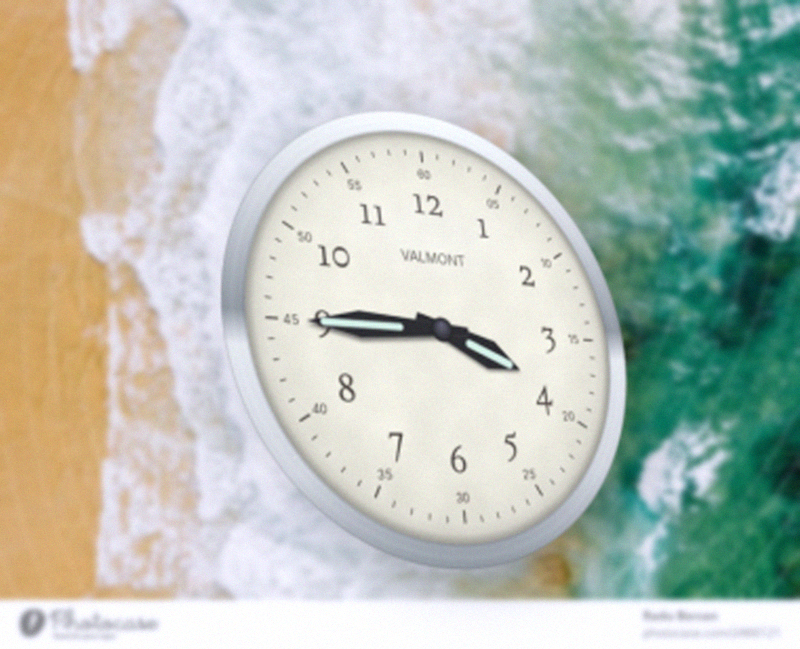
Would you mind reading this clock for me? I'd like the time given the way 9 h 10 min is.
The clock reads 3 h 45 min
